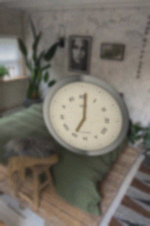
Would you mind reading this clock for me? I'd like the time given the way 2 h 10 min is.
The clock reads 7 h 01 min
